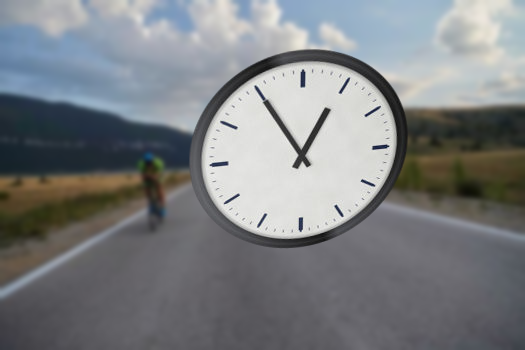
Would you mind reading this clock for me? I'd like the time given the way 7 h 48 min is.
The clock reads 12 h 55 min
